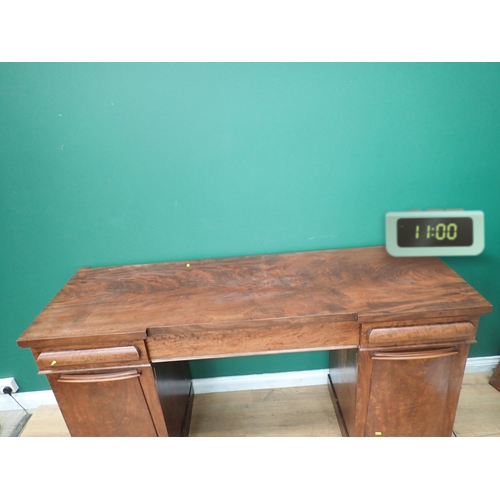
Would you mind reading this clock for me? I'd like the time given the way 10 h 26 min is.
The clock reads 11 h 00 min
